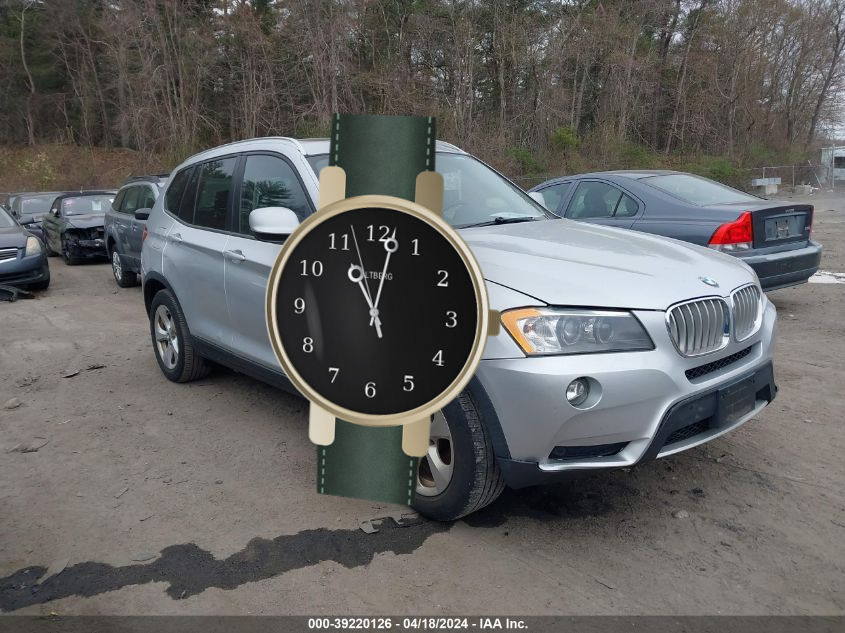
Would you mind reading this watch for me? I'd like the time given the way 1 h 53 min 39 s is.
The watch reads 11 h 01 min 57 s
